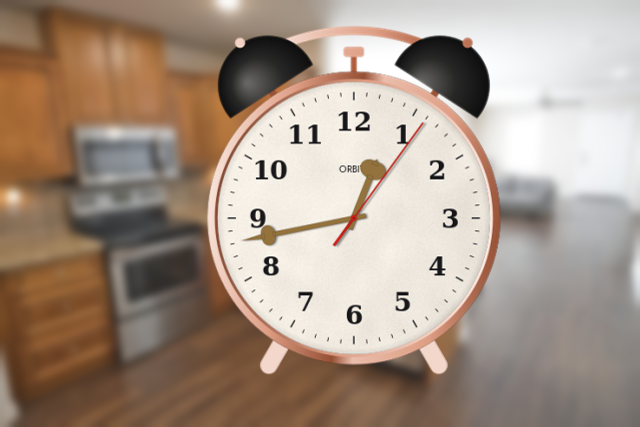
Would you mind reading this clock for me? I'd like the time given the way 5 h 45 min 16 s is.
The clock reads 12 h 43 min 06 s
